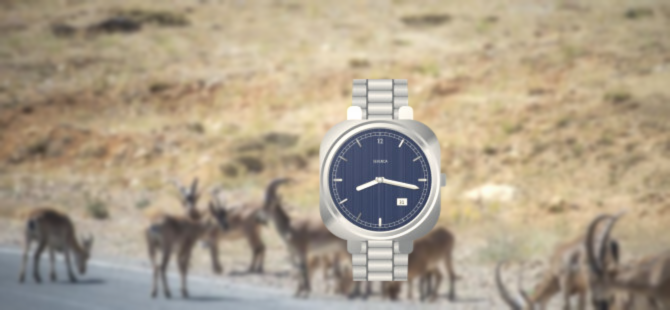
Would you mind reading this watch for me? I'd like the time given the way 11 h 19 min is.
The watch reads 8 h 17 min
